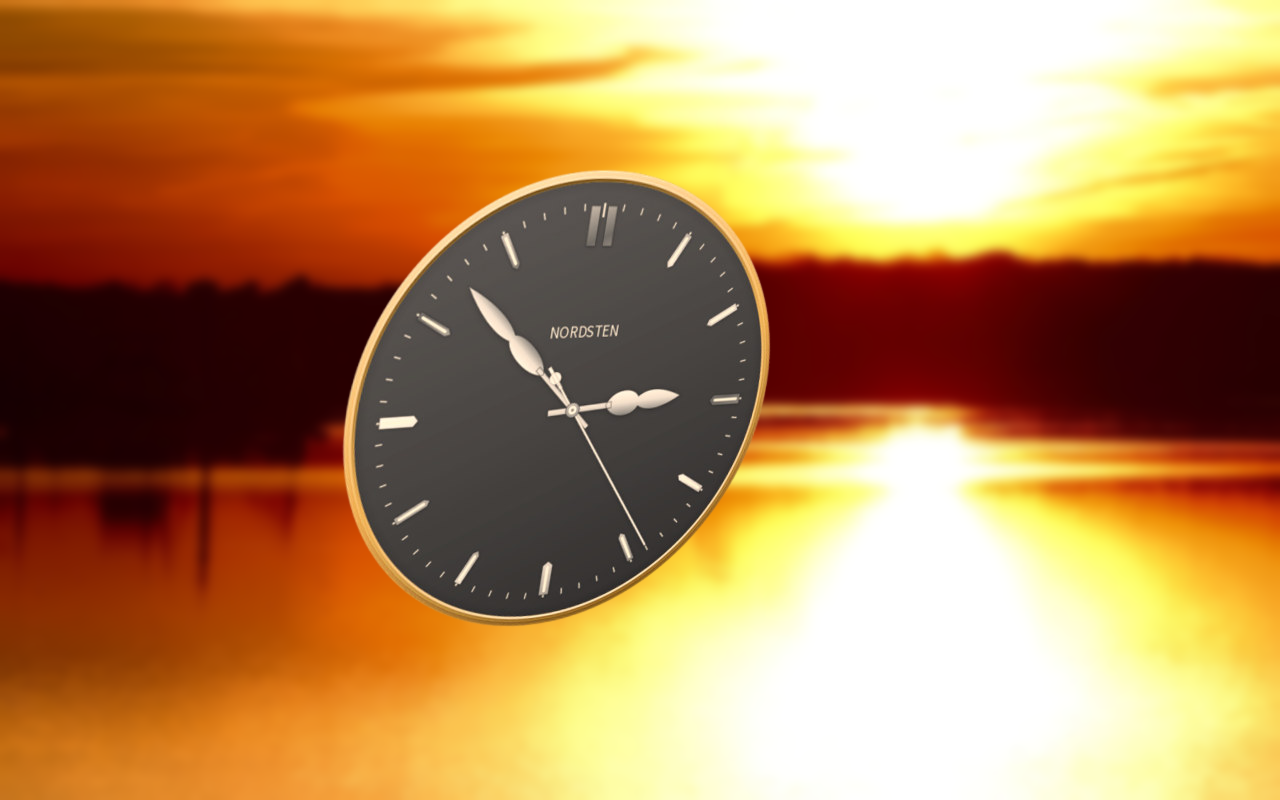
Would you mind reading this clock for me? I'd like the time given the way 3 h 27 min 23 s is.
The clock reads 2 h 52 min 24 s
